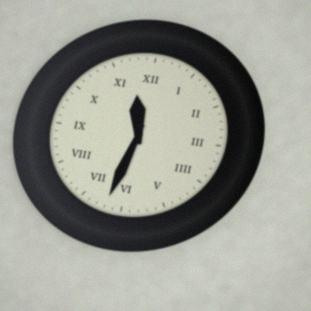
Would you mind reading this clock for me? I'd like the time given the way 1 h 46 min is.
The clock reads 11 h 32 min
